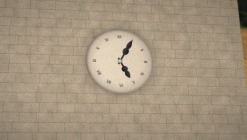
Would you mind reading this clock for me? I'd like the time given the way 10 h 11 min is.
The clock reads 5 h 05 min
